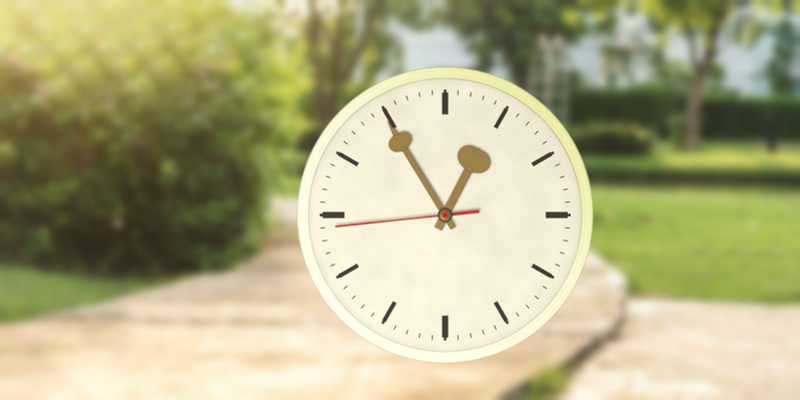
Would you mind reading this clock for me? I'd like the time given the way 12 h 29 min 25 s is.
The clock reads 12 h 54 min 44 s
